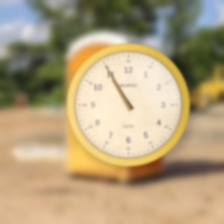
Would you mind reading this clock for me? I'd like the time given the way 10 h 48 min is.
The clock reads 10 h 55 min
